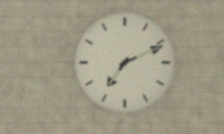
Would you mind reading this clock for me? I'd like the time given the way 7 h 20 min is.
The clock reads 7 h 11 min
